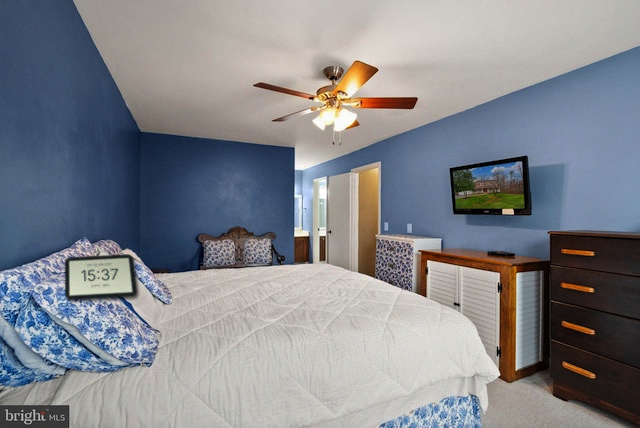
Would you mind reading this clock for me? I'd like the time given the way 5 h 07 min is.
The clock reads 15 h 37 min
